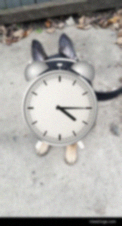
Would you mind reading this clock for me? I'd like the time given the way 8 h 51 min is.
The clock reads 4 h 15 min
